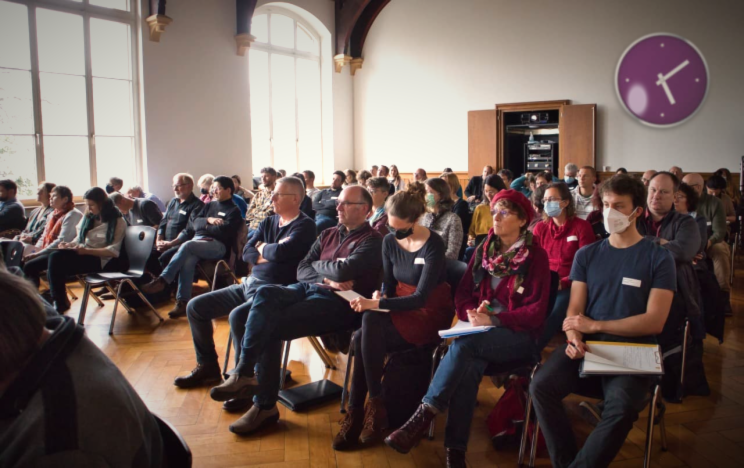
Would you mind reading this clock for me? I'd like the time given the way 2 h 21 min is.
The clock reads 5 h 09 min
